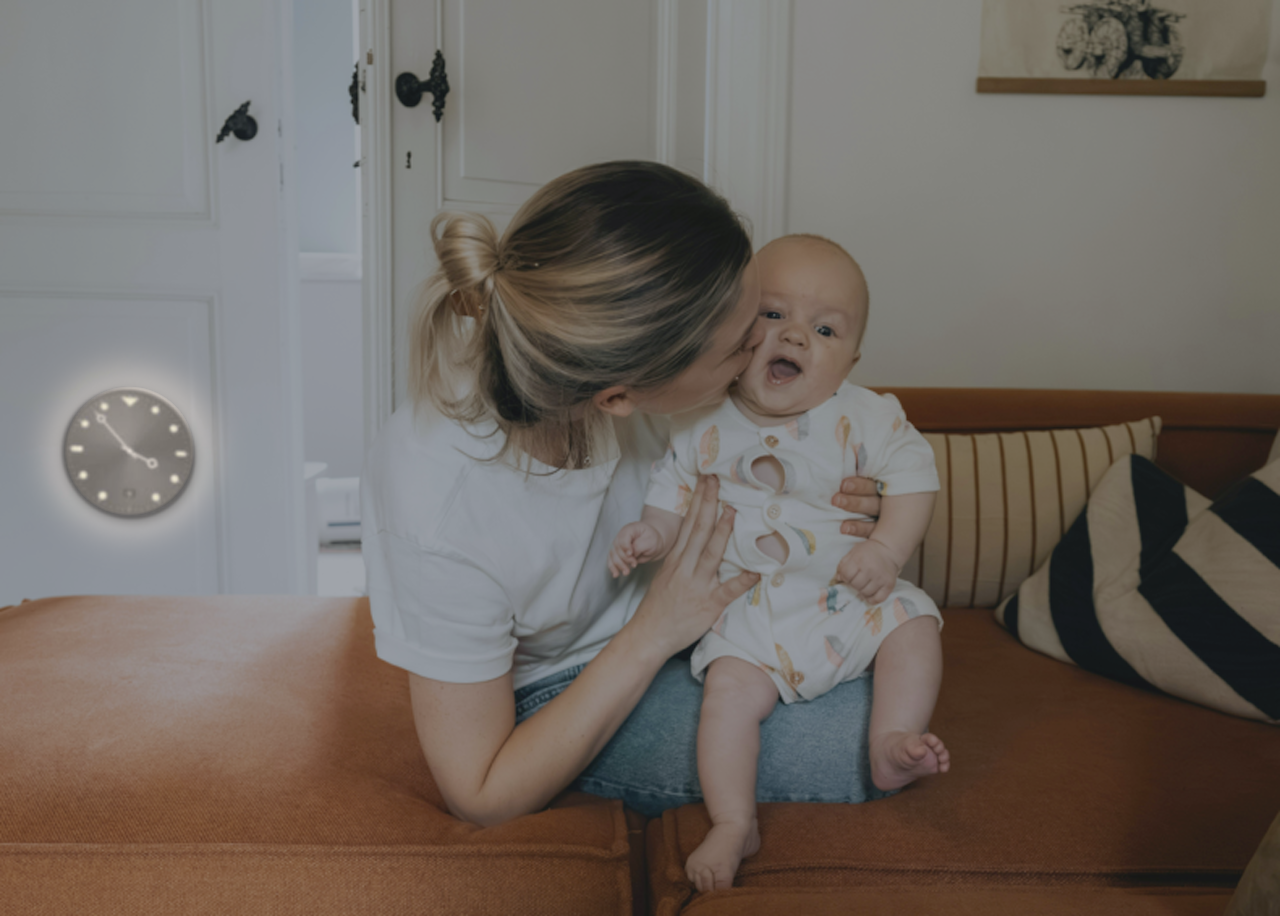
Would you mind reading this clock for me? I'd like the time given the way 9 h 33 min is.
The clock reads 3 h 53 min
